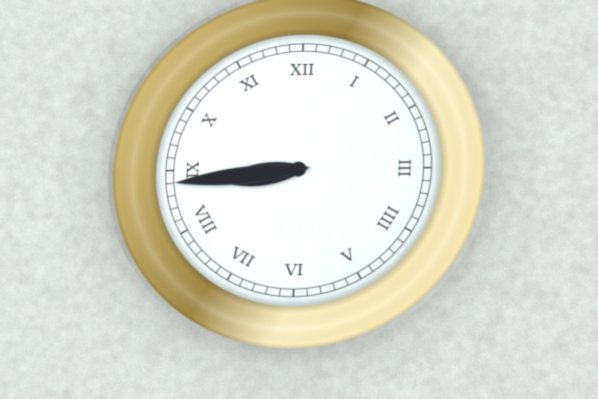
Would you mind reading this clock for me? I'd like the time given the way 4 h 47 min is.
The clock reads 8 h 44 min
